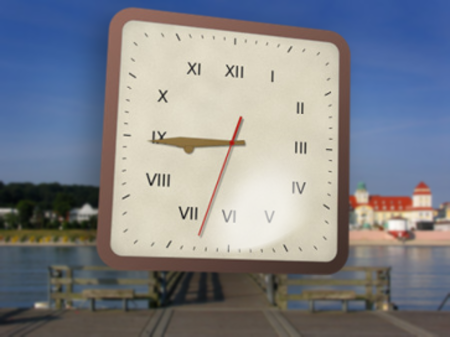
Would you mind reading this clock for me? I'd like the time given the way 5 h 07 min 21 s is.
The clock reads 8 h 44 min 33 s
